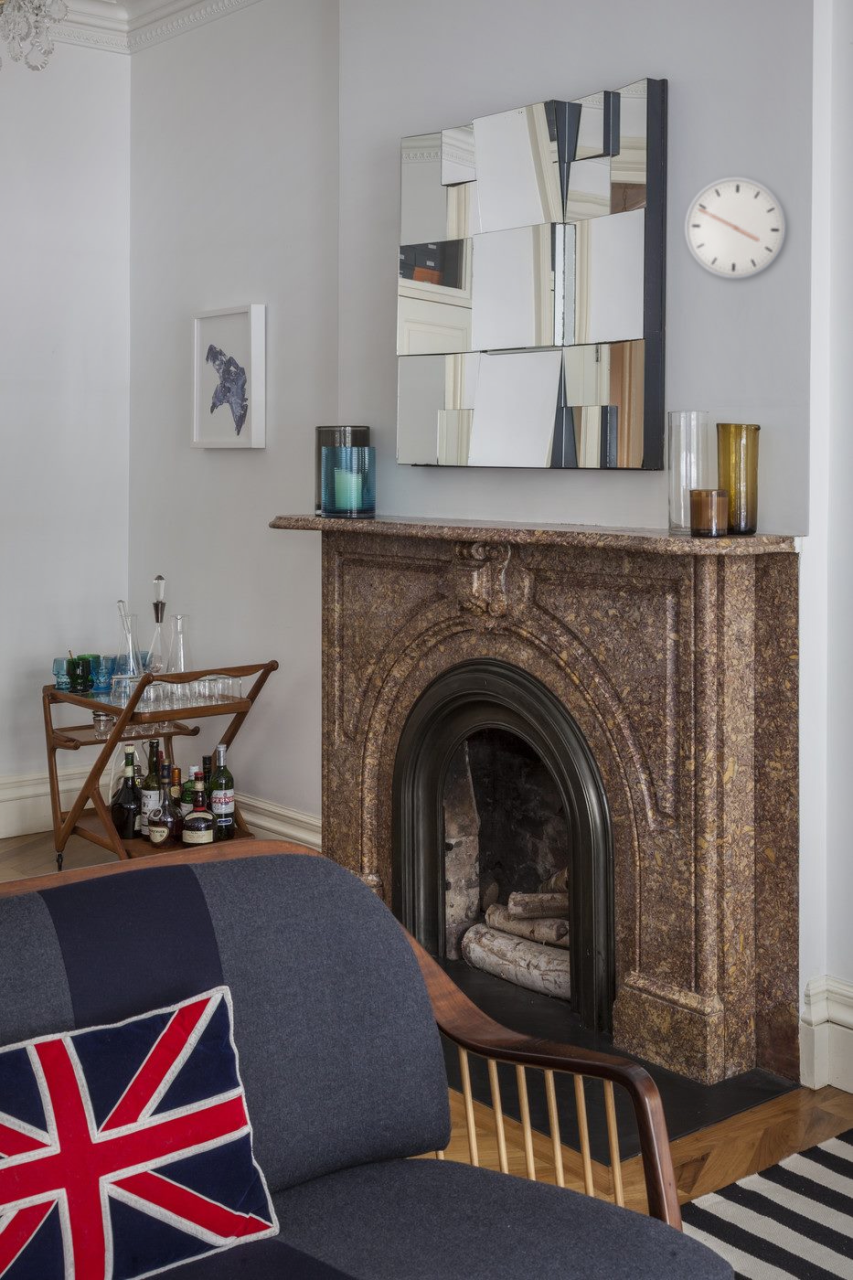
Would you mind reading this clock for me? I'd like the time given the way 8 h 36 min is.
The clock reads 3 h 49 min
